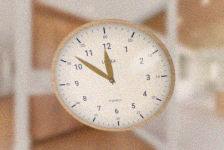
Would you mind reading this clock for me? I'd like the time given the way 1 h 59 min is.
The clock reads 11 h 52 min
